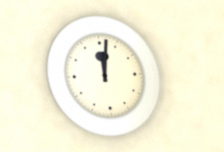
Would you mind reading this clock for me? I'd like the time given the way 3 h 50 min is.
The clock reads 12 h 02 min
